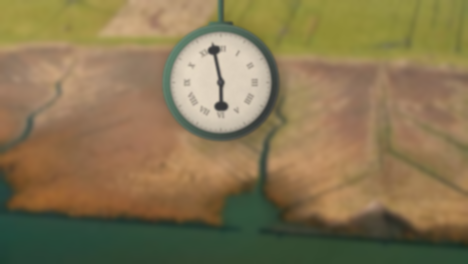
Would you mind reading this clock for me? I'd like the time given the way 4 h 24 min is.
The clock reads 5 h 58 min
